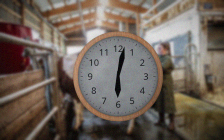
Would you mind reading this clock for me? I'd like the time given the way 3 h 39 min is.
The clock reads 6 h 02 min
